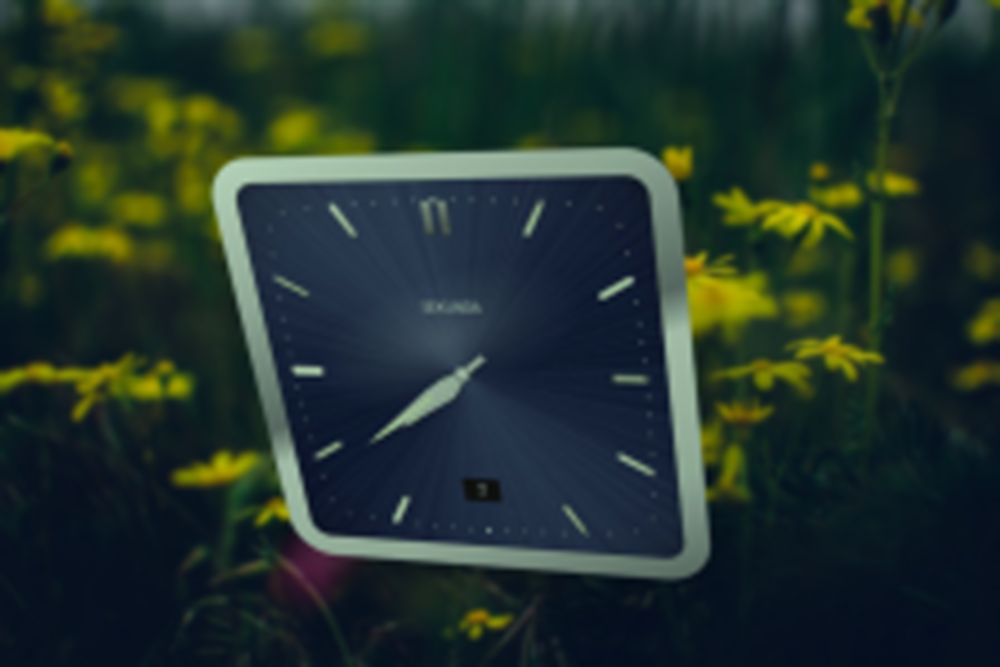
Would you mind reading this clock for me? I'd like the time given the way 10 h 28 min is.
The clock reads 7 h 39 min
